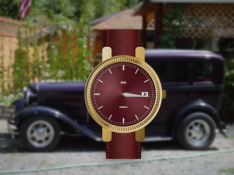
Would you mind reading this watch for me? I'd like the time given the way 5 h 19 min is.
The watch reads 3 h 16 min
